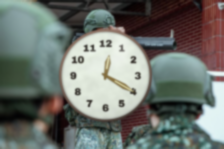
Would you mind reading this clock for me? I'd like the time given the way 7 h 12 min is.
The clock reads 12 h 20 min
